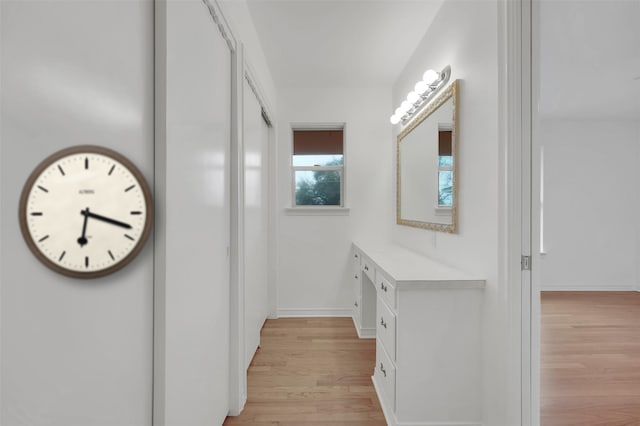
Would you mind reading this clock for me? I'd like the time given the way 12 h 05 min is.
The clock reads 6 h 18 min
